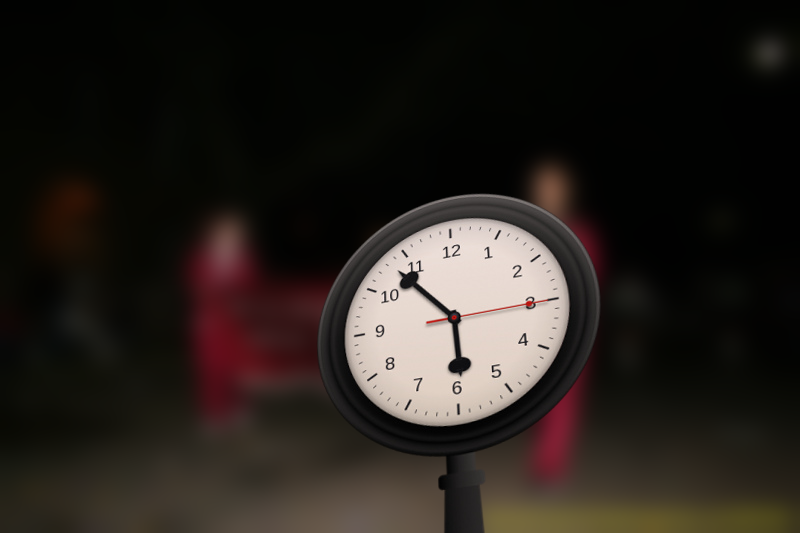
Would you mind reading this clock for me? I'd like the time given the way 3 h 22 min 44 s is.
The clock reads 5 h 53 min 15 s
